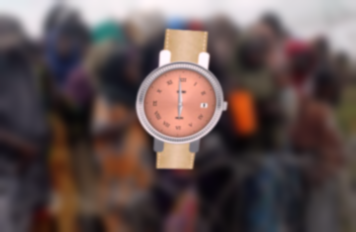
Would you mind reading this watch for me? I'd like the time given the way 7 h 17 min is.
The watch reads 5 h 59 min
